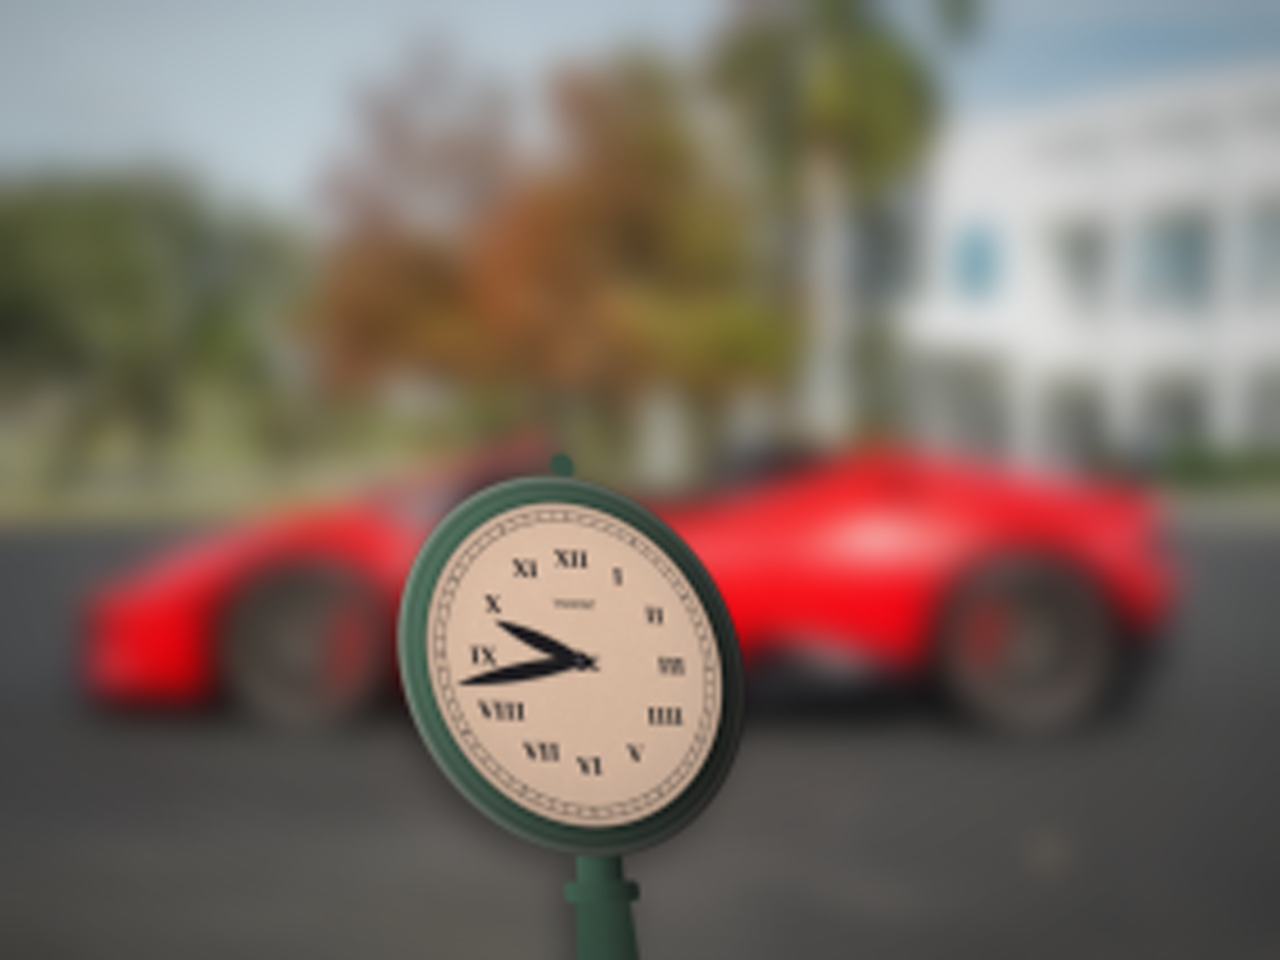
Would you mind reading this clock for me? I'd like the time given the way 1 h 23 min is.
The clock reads 9 h 43 min
